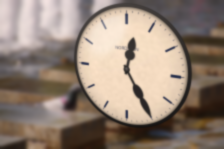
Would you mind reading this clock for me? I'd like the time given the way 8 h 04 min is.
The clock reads 12 h 25 min
